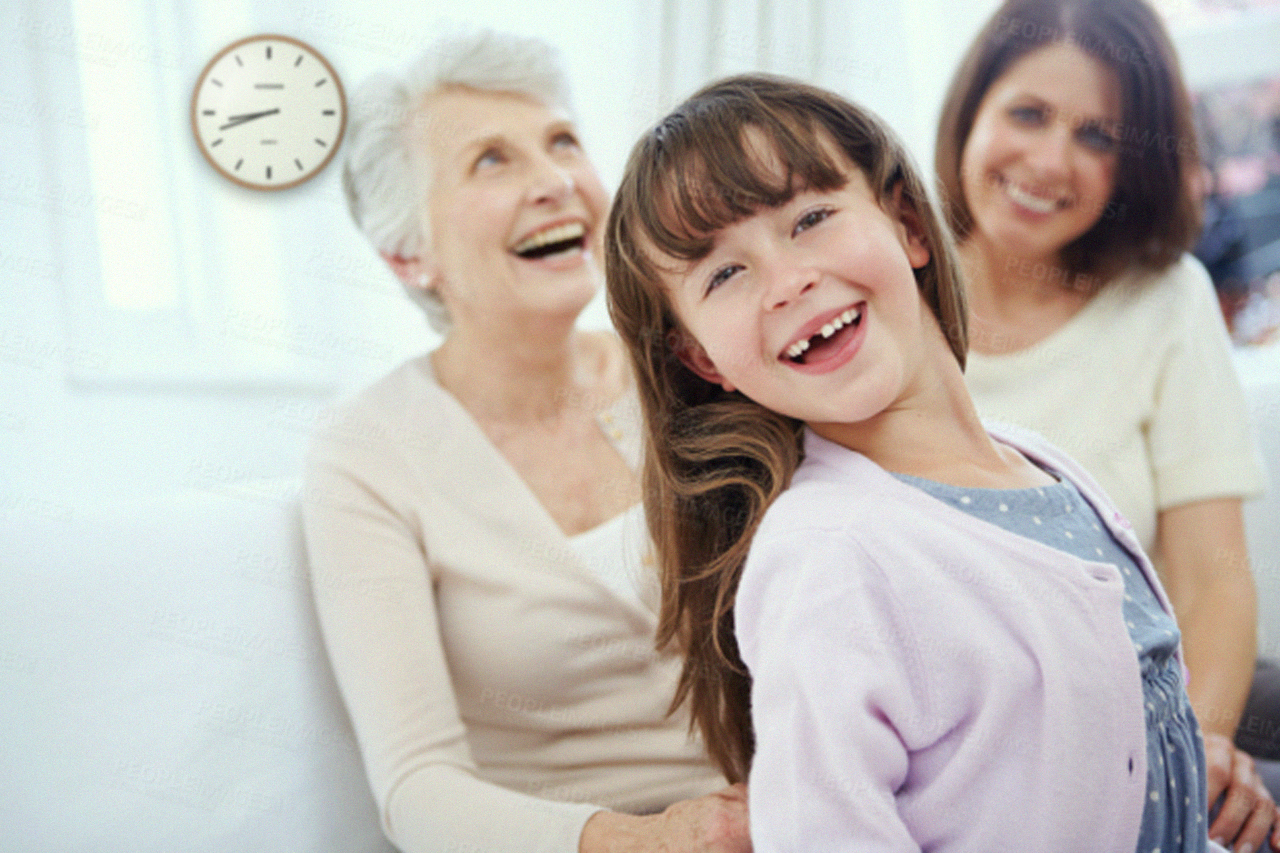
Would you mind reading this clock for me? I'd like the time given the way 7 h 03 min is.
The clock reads 8 h 42 min
